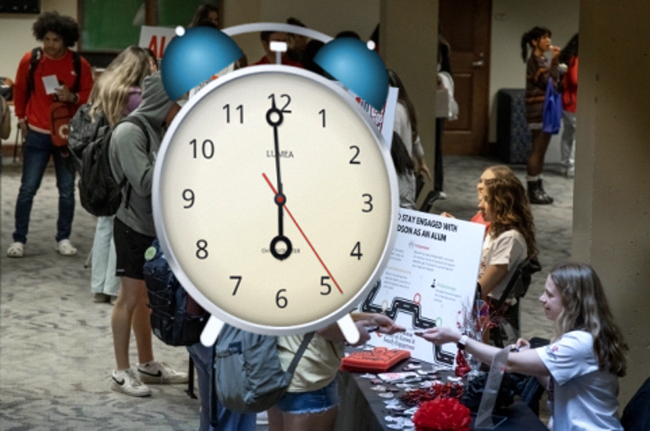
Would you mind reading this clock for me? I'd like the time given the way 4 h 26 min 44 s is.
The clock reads 5 h 59 min 24 s
